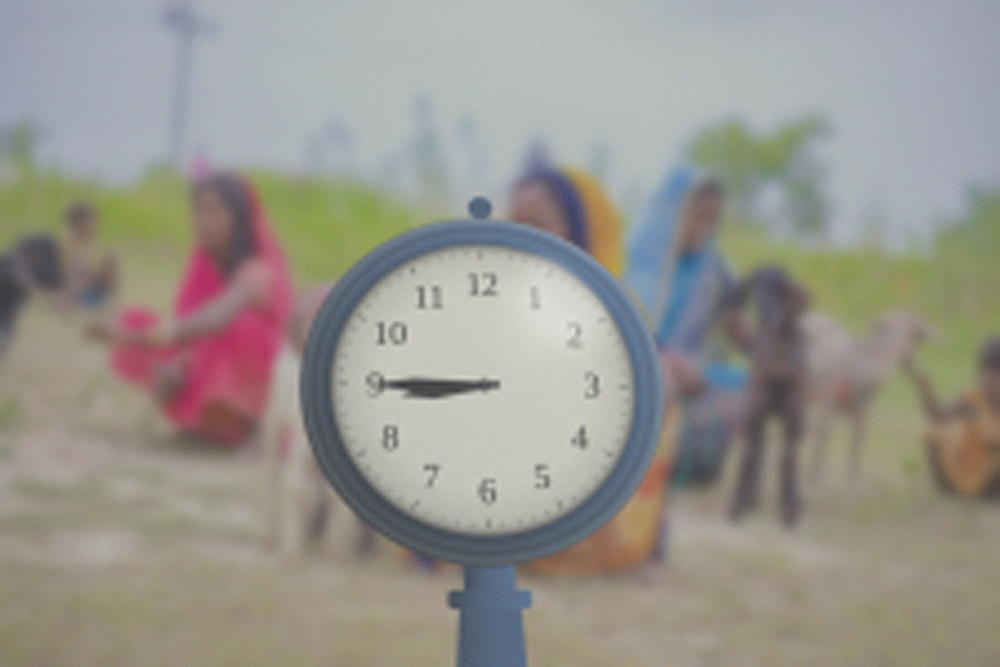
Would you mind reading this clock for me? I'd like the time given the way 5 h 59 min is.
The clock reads 8 h 45 min
